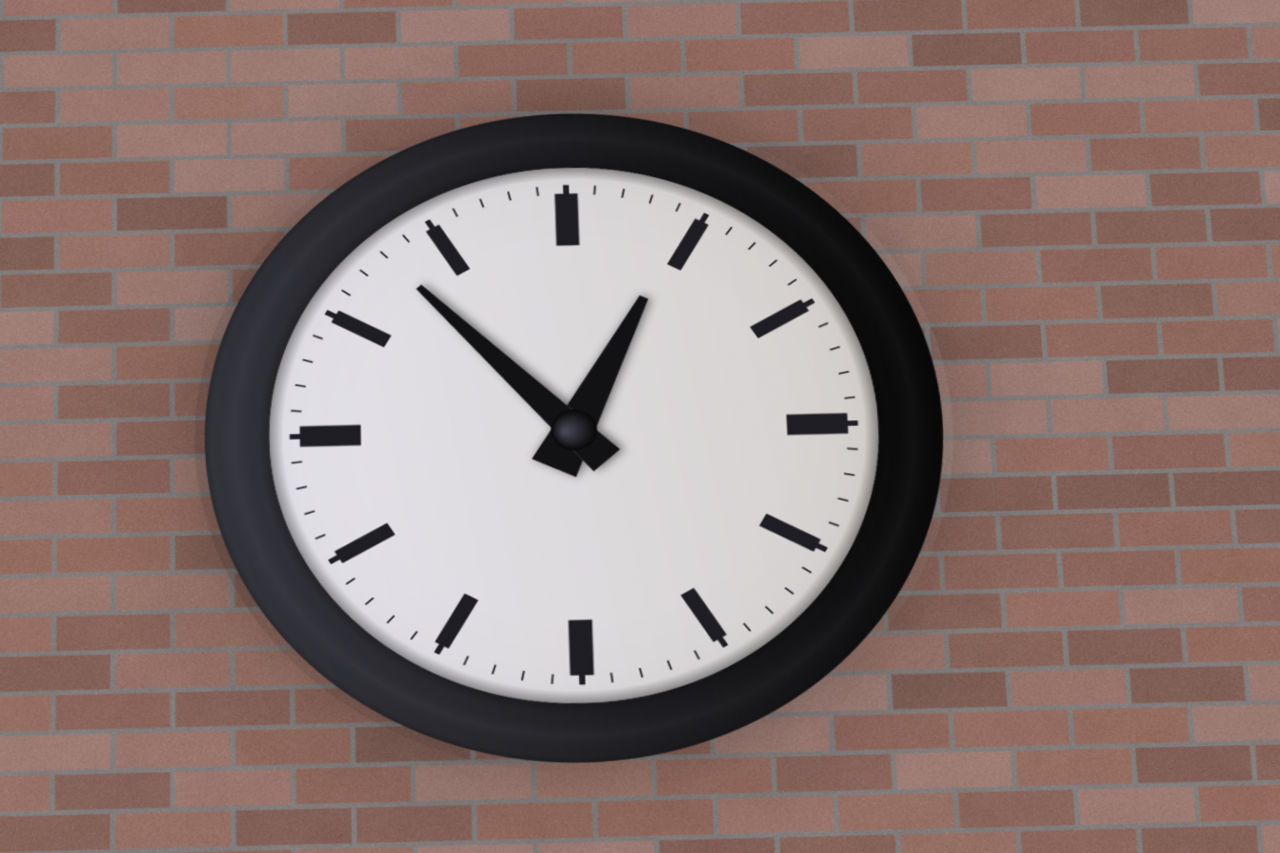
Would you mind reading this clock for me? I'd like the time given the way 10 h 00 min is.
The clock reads 12 h 53 min
